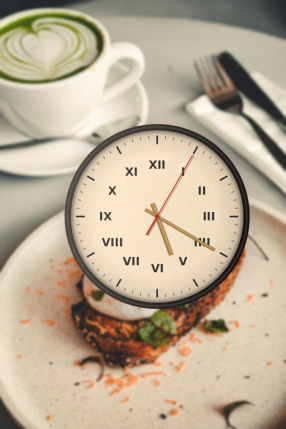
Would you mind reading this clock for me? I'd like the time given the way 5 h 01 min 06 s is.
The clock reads 5 h 20 min 05 s
